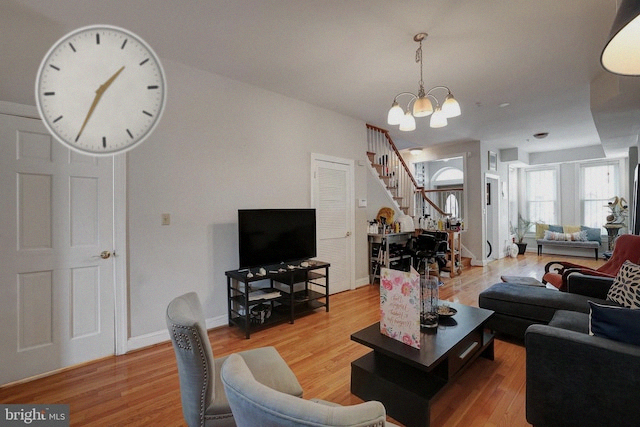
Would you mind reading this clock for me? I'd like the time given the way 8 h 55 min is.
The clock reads 1 h 35 min
